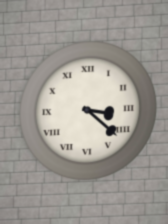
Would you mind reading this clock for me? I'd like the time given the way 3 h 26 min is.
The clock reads 3 h 22 min
